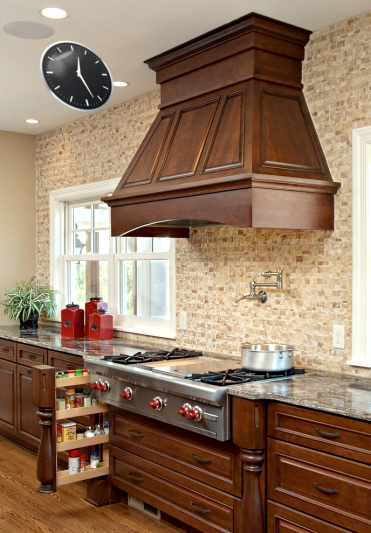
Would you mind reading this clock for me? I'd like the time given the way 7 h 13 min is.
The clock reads 12 h 27 min
